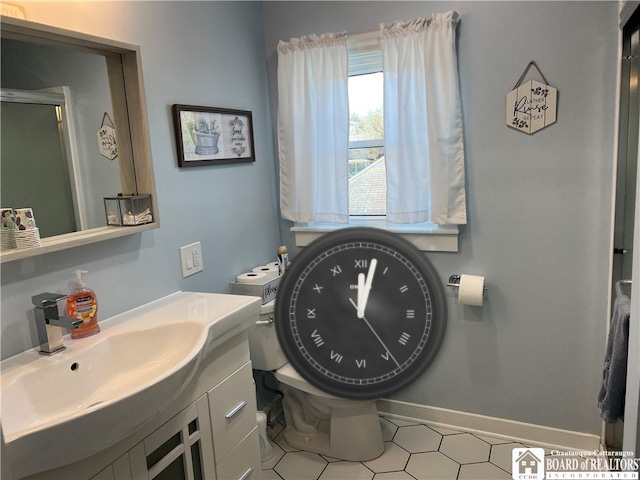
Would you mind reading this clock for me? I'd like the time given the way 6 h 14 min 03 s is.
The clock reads 12 h 02 min 24 s
